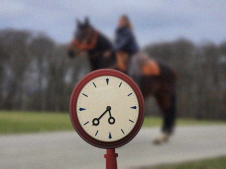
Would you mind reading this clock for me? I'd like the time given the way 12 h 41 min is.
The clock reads 5 h 38 min
